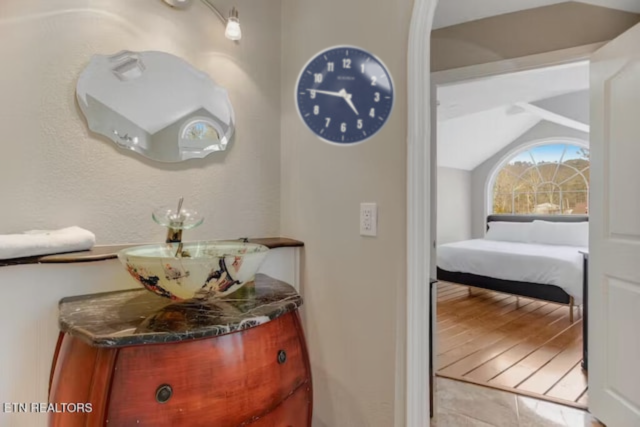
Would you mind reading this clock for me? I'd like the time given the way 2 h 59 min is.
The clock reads 4 h 46 min
